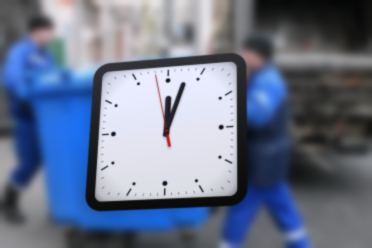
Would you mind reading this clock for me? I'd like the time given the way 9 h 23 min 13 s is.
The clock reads 12 h 02 min 58 s
